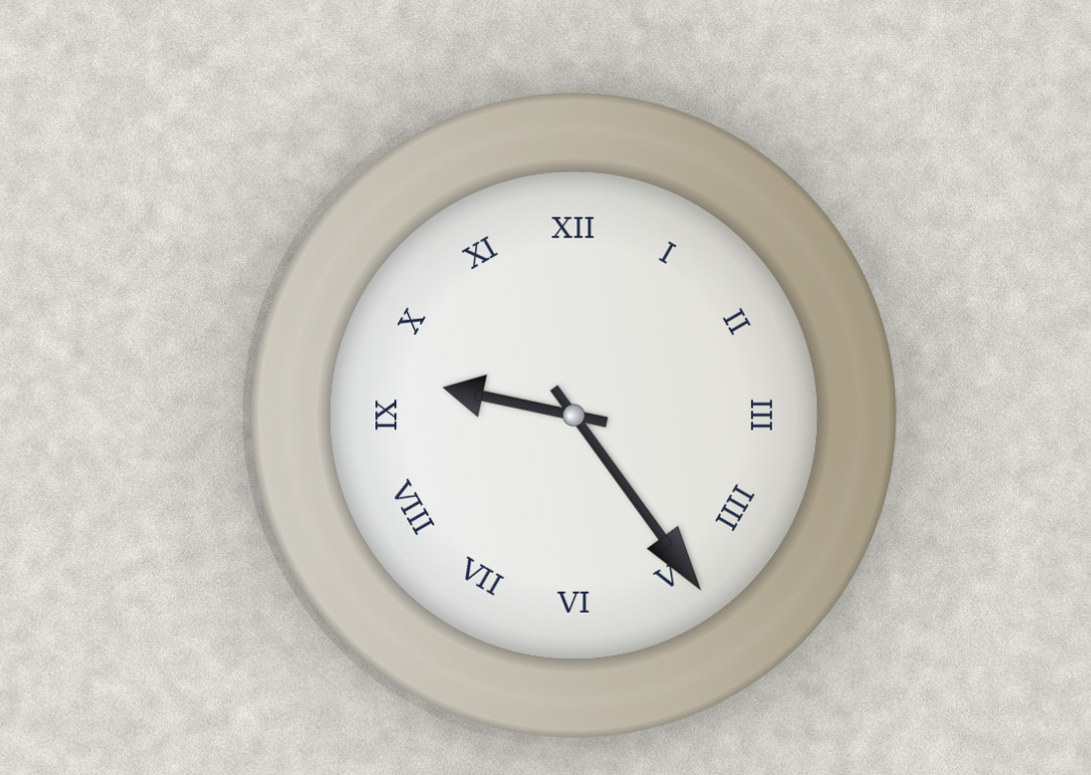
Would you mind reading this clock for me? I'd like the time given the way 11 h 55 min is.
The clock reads 9 h 24 min
